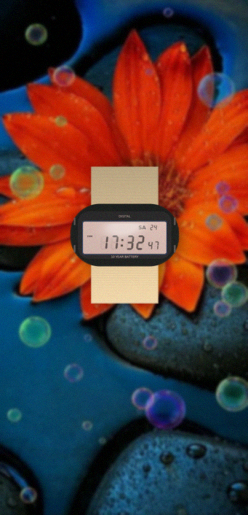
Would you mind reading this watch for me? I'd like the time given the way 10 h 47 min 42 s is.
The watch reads 17 h 32 min 47 s
